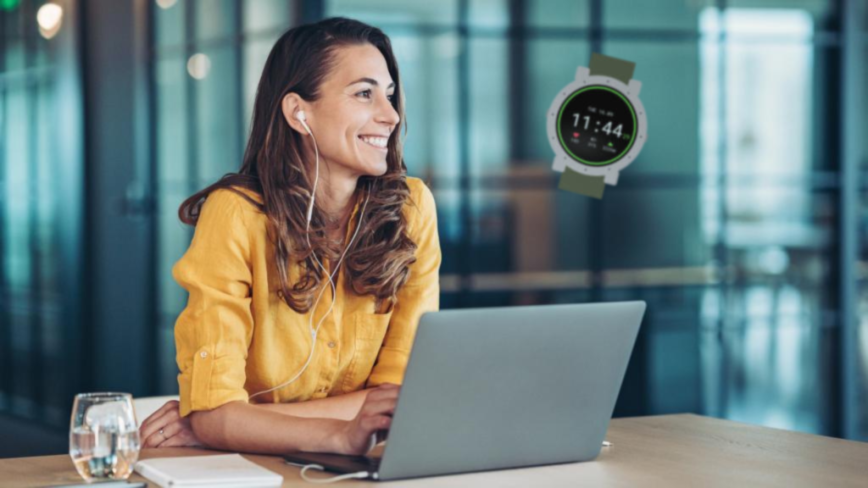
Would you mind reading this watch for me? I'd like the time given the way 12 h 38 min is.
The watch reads 11 h 44 min
